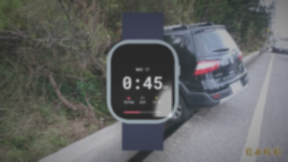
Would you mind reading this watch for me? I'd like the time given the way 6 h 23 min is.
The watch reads 0 h 45 min
